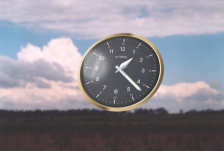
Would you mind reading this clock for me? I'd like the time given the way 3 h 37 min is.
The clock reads 1 h 22 min
